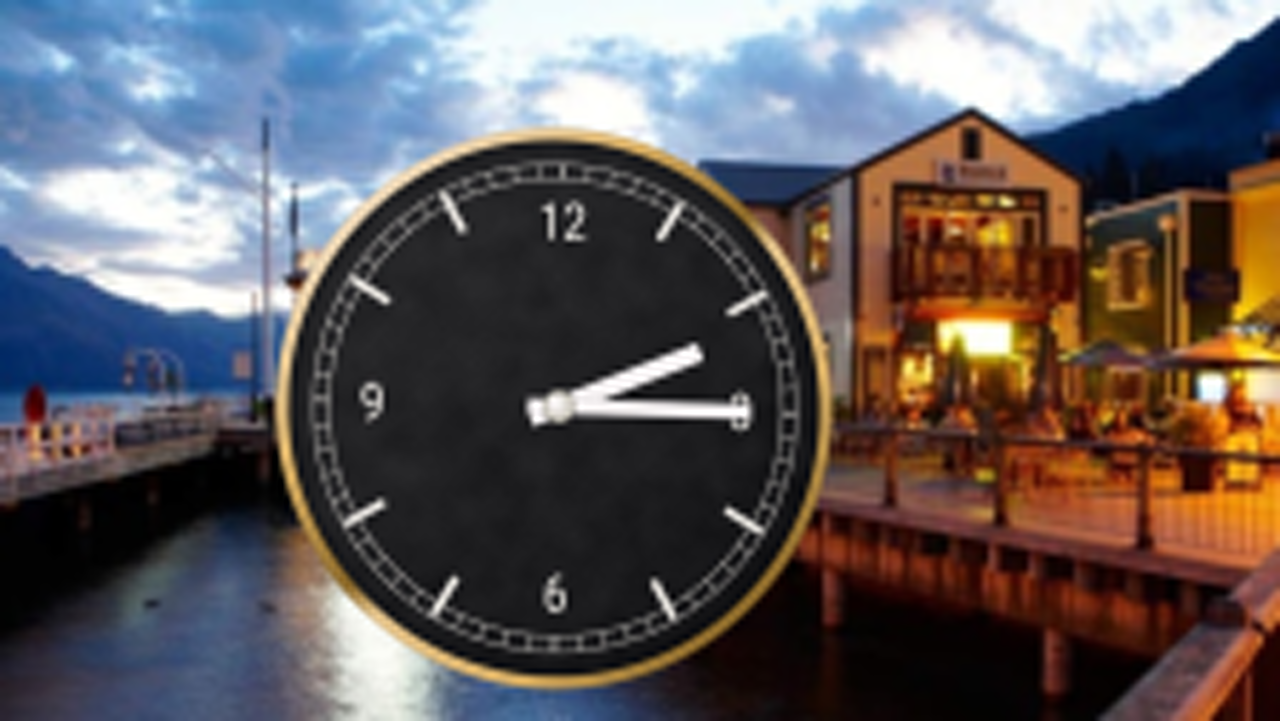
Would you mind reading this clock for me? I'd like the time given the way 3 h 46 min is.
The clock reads 2 h 15 min
